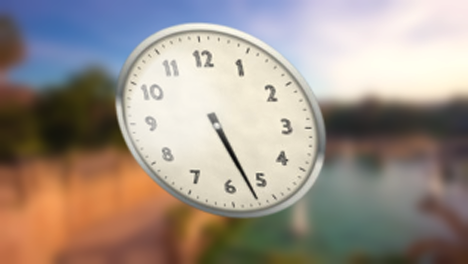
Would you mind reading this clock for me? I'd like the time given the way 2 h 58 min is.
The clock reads 5 h 27 min
